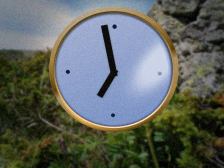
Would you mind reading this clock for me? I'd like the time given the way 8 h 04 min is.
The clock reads 6 h 58 min
